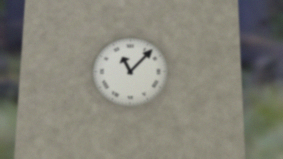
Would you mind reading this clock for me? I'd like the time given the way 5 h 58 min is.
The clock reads 11 h 07 min
